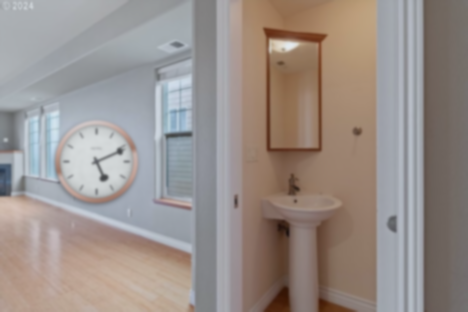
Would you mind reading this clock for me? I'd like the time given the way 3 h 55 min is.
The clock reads 5 h 11 min
